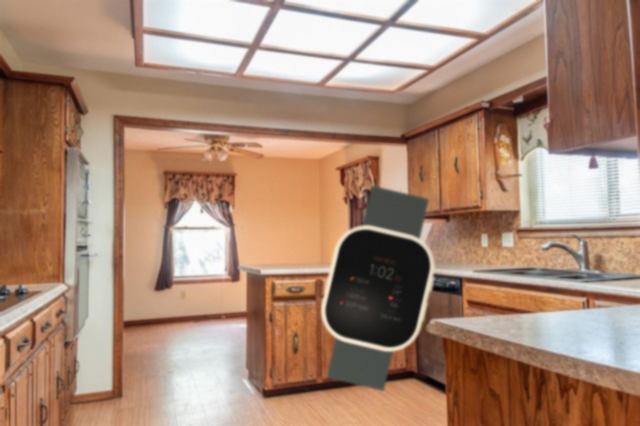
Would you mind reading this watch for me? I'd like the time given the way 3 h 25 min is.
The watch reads 1 h 02 min
